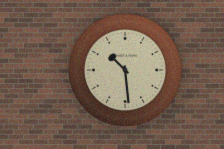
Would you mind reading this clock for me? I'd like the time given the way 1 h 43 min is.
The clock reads 10 h 29 min
